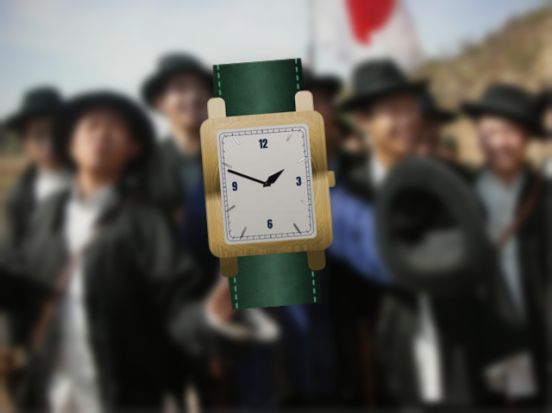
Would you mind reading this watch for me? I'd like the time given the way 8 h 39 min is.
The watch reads 1 h 49 min
